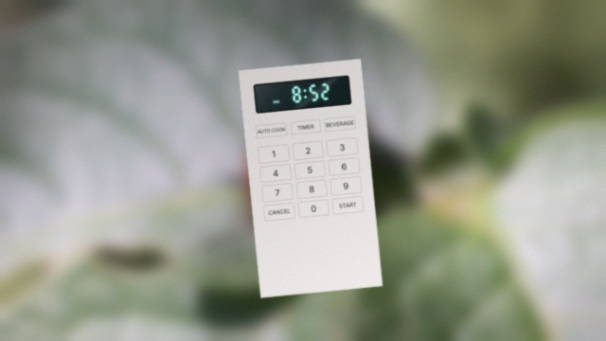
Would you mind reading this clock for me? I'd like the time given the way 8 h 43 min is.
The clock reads 8 h 52 min
